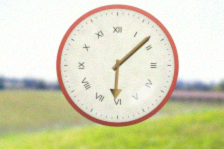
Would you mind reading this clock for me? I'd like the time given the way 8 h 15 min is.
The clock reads 6 h 08 min
